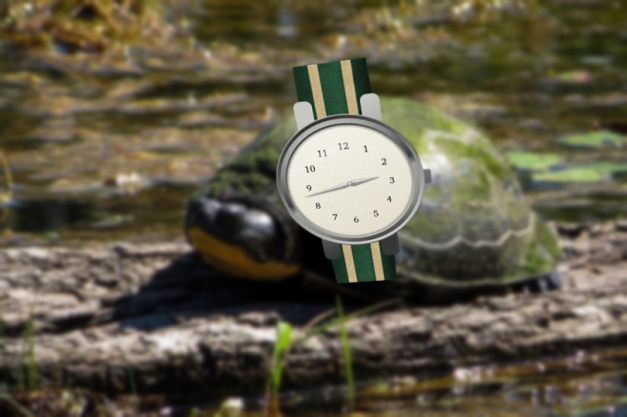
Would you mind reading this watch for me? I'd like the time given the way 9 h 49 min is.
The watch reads 2 h 43 min
